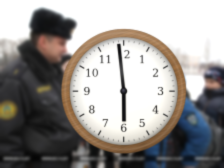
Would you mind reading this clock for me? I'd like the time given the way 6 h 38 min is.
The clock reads 5 h 59 min
